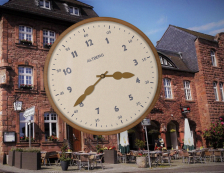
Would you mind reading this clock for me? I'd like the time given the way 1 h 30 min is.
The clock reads 3 h 41 min
